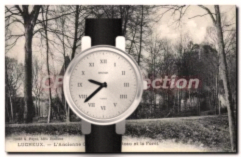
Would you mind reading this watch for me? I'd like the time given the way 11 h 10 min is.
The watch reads 9 h 38 min
